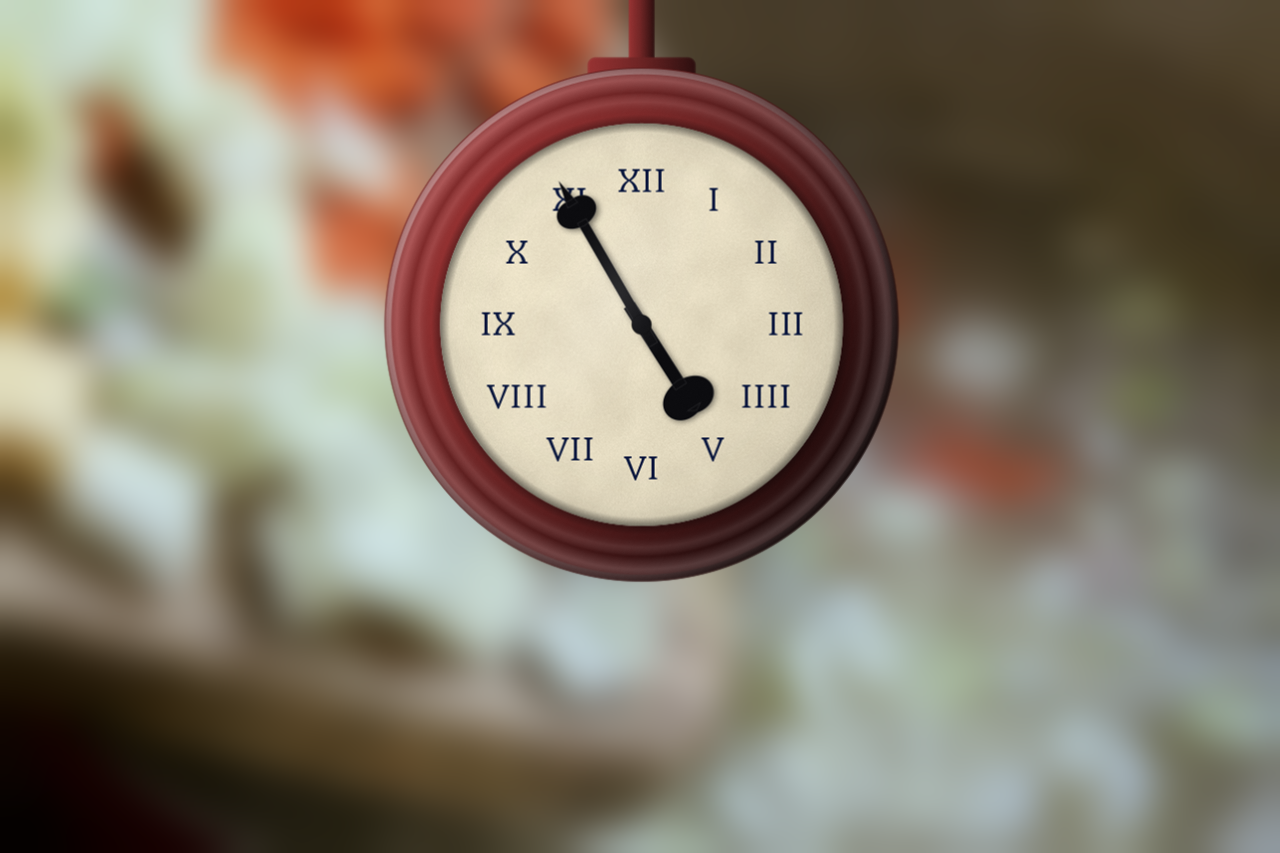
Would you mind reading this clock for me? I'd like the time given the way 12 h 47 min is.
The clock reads 4 h 55 min
